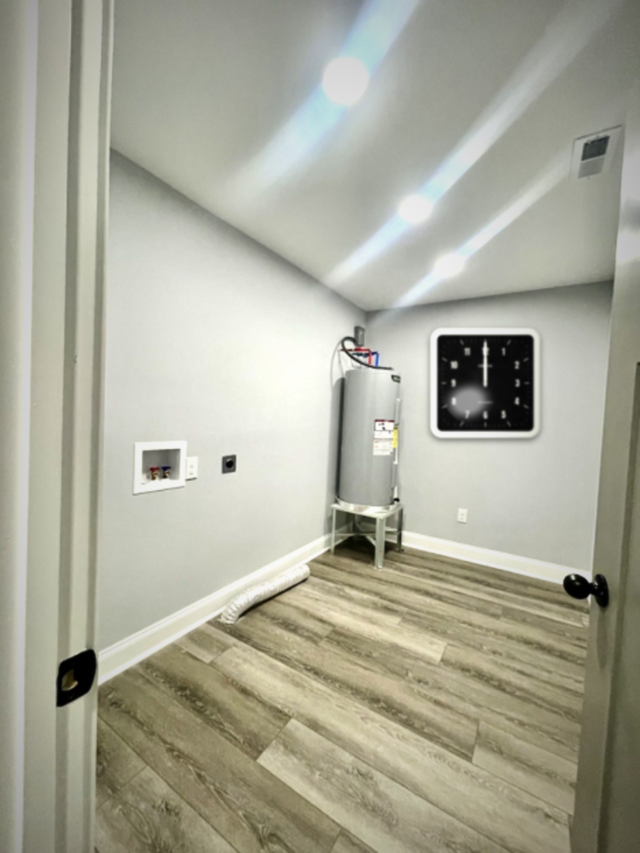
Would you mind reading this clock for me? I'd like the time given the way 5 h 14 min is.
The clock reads 12 h 00 min
